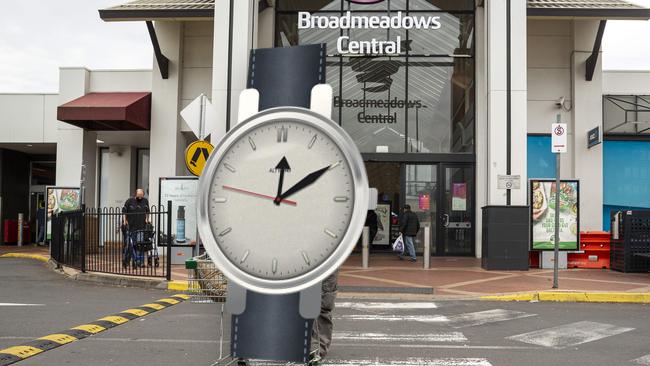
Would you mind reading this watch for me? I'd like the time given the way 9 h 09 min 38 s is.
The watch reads 12 h 09 min 47 s
